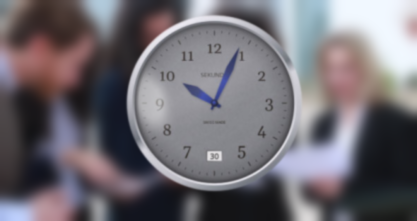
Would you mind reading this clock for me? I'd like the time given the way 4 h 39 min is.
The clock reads 10 h 04 min
